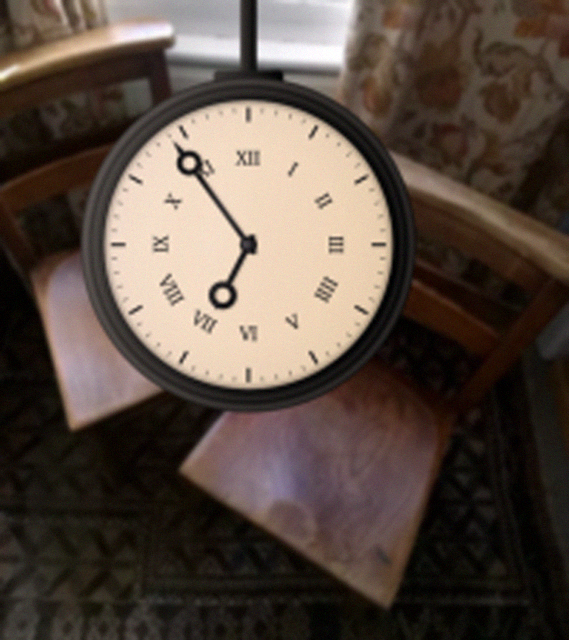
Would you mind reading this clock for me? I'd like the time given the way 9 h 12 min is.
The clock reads 6 h 54 min
